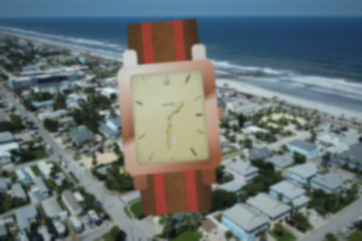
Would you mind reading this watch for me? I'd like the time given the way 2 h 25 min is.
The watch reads 1 h 31 min
